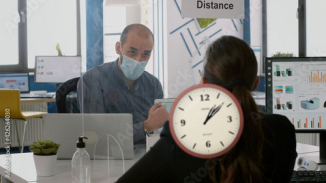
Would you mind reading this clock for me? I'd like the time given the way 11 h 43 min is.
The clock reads 1 h 08 min
